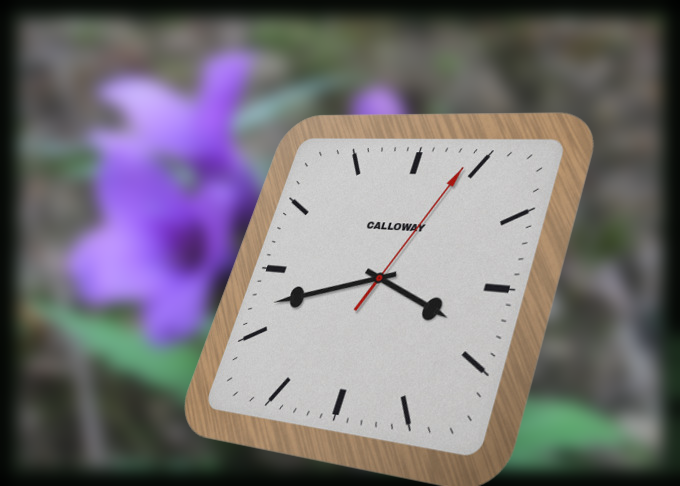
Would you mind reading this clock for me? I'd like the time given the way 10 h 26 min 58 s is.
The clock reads 3 h 42 min 04 s
